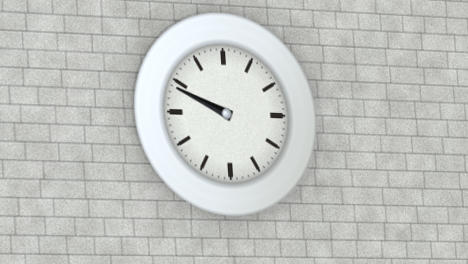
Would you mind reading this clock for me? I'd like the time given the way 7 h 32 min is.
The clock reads 9 h 49 min
